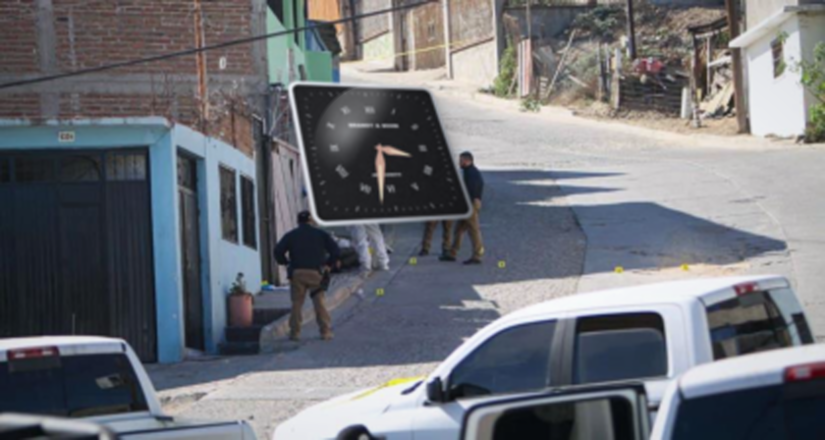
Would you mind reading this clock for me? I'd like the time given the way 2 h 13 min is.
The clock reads 3 h 32 min
